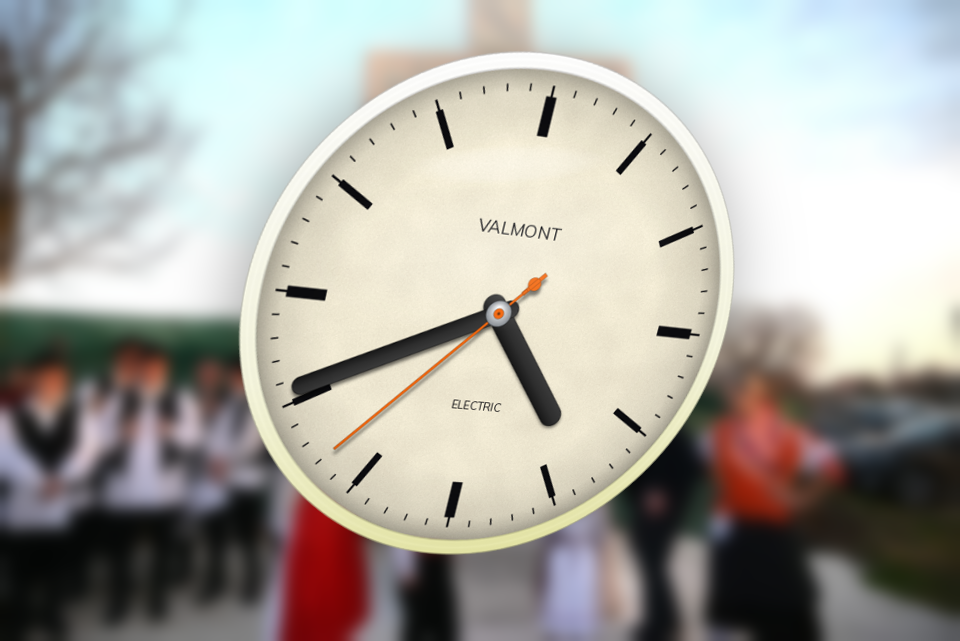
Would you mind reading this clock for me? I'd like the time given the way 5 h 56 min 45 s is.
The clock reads 4 h 40 min 37 s
